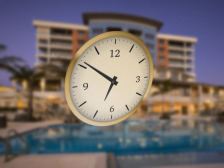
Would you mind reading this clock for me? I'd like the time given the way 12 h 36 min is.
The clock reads 6 h 51 min
